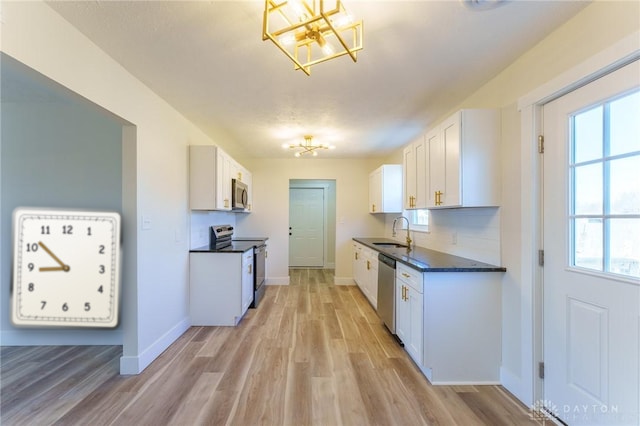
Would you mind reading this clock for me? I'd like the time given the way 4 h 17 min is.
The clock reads 8 h 52 min
